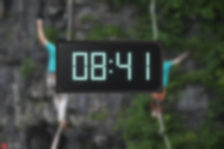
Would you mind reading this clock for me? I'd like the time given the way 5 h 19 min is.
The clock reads 8 h 41 min
